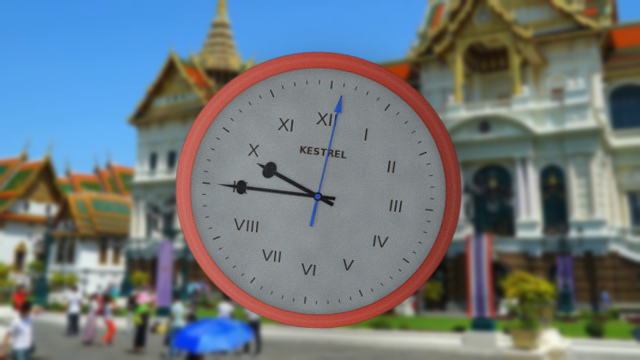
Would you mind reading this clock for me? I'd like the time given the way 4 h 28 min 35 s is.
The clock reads 9 h 45 min 01 s
